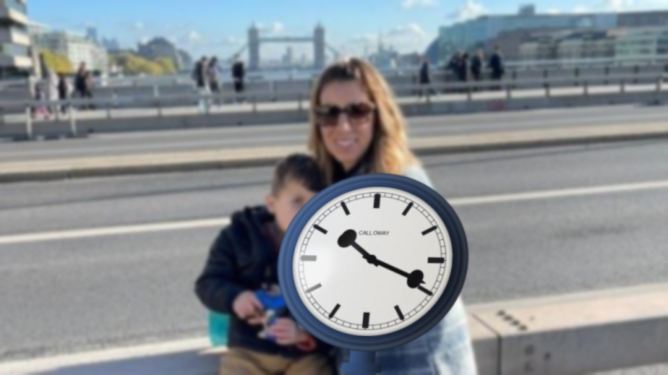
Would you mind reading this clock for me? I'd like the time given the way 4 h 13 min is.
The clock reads 10 h 19 min
